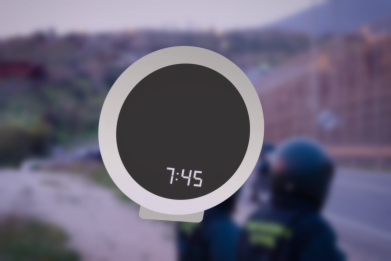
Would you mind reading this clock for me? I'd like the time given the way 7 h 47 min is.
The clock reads 7 h 45 min
